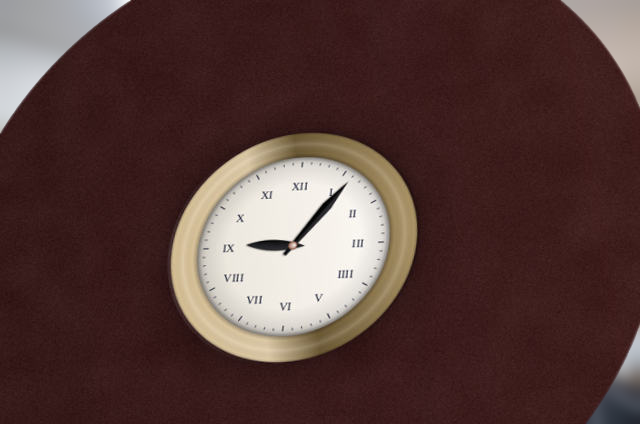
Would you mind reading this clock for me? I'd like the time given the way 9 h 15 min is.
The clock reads 9 h 06 min
